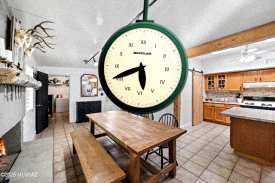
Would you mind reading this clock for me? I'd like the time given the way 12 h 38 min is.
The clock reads 5 h 41 min
